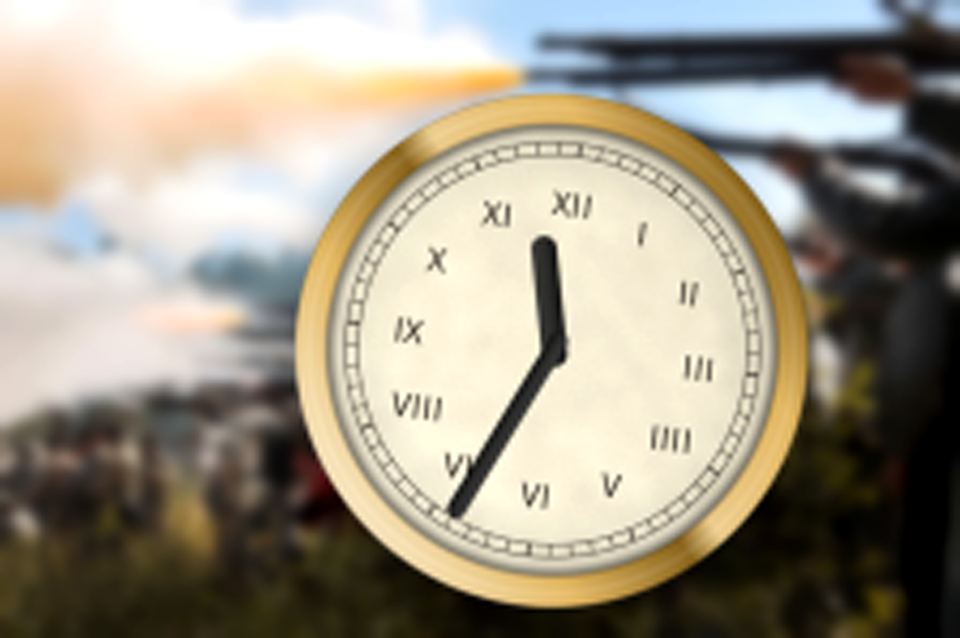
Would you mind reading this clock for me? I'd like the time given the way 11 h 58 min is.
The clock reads 11 h 34 min
